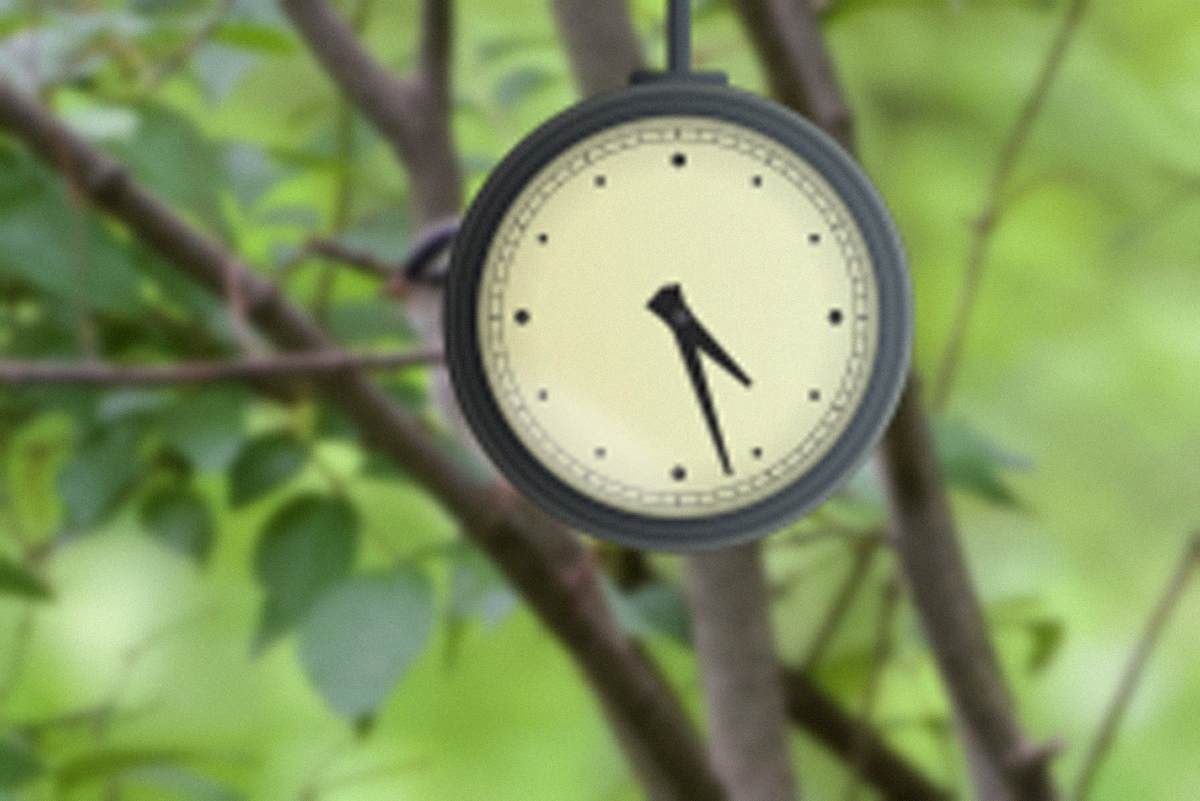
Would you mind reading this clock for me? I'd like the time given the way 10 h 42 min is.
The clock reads 4 h 27 min
